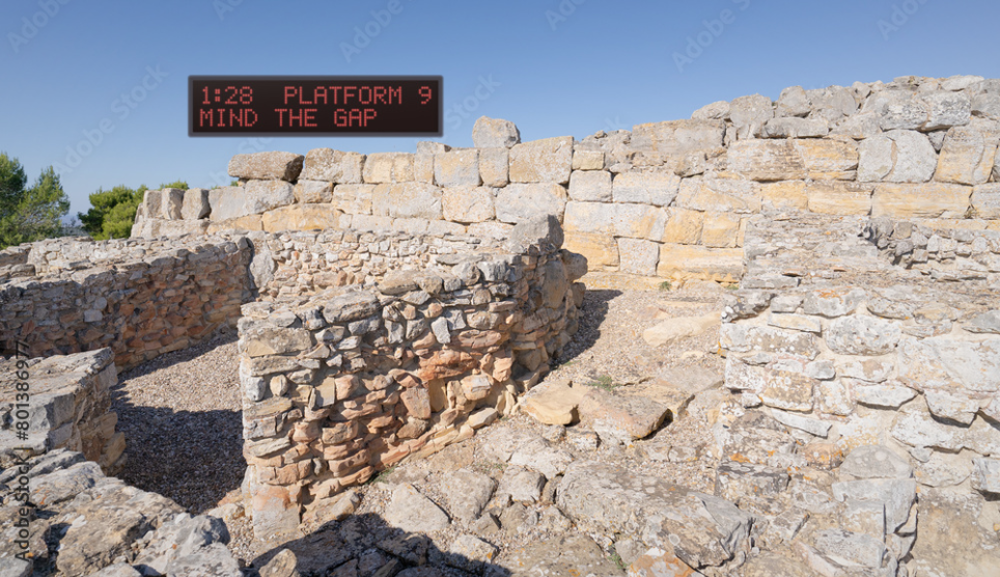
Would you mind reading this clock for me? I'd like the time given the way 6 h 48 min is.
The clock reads 1 h 28 min
